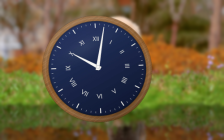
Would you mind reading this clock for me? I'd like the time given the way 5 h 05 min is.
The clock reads 10 h 02 min
